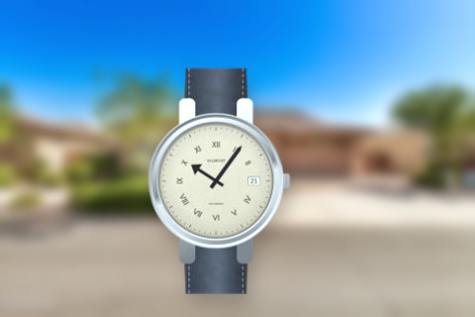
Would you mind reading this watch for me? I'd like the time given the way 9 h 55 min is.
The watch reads 10 h 06 min
